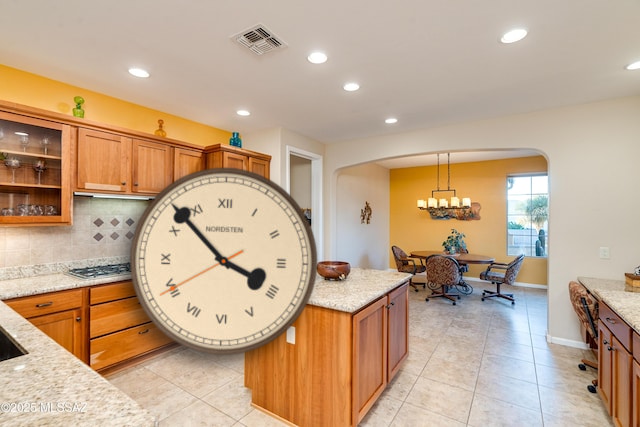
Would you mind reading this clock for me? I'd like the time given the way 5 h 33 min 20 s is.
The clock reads 3 h 52 min 40 s
